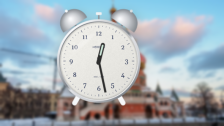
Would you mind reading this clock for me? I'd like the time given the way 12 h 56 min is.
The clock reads 12 h 28 min
